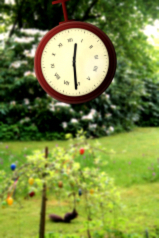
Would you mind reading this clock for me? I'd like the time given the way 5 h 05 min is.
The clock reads 12 h 31 min
